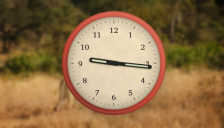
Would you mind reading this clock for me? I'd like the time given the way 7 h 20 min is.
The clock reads 9 h 16 min
